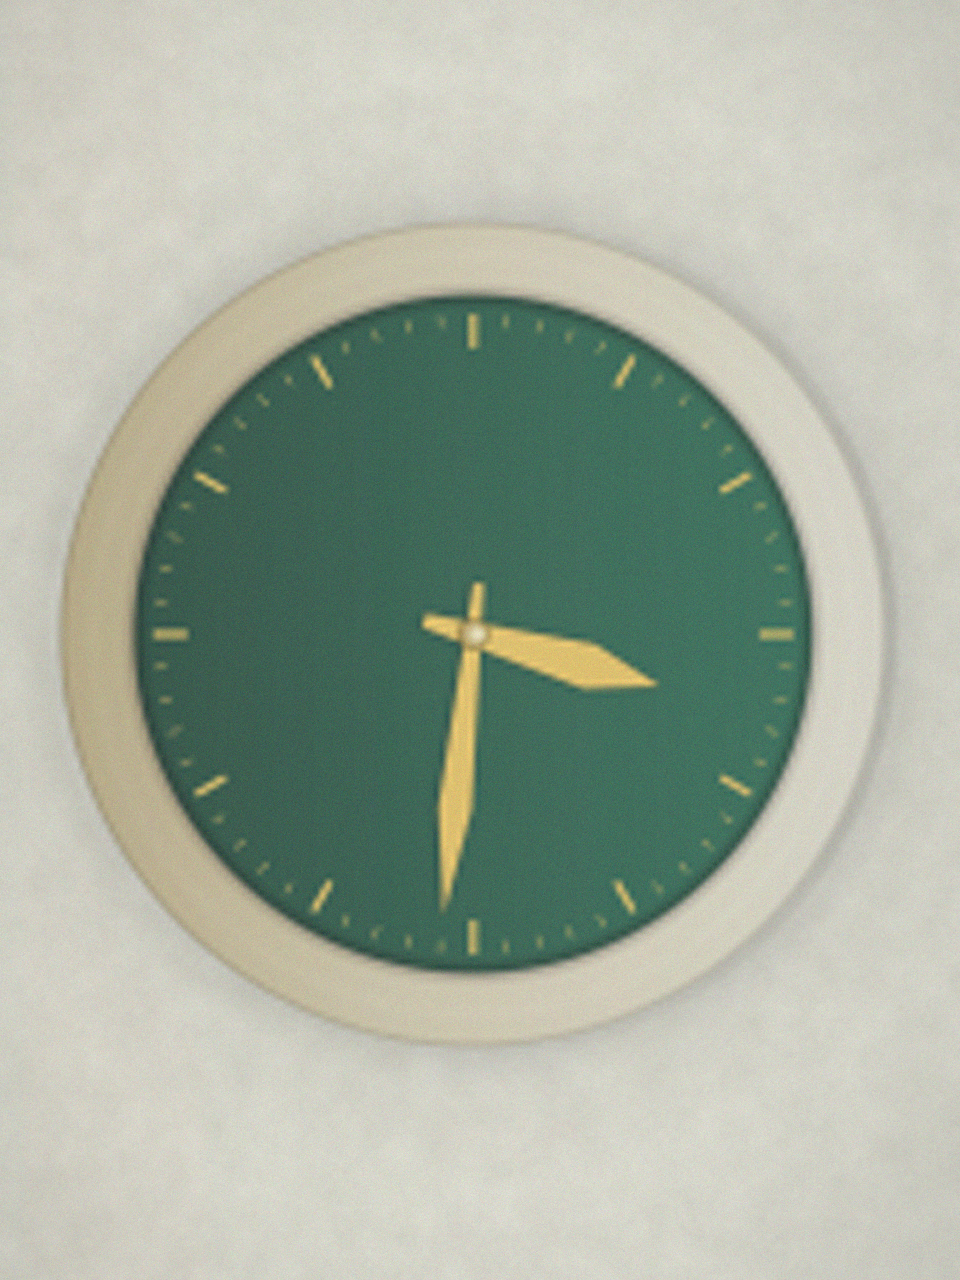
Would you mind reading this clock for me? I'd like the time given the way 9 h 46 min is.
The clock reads 3 h 31 min
